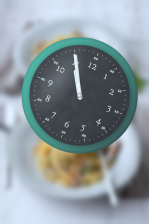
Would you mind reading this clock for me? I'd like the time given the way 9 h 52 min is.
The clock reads 10 h 55 min
